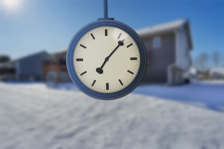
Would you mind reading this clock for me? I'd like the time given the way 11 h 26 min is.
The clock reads 7 h 07 min
